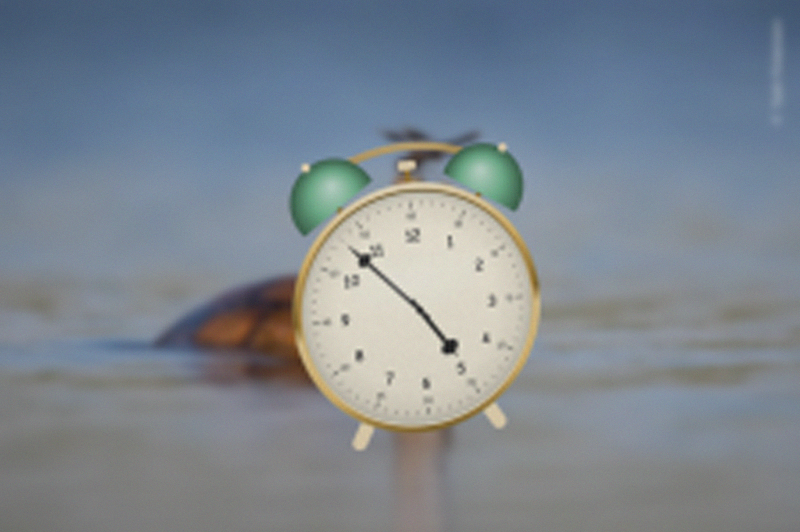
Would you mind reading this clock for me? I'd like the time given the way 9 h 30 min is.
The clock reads 4 h 53 min
